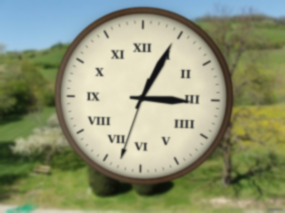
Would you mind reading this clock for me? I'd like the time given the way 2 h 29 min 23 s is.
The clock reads 3 h 04 min 33 s
